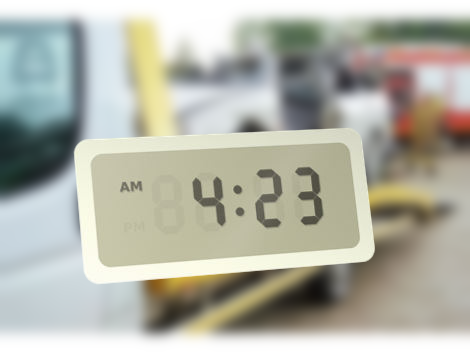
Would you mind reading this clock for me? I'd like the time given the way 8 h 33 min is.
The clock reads 4 h 23 min
